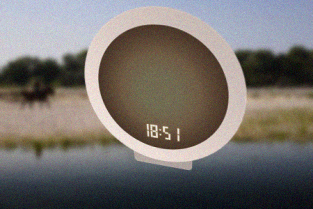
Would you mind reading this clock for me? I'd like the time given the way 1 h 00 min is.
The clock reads 18 h 51 min
